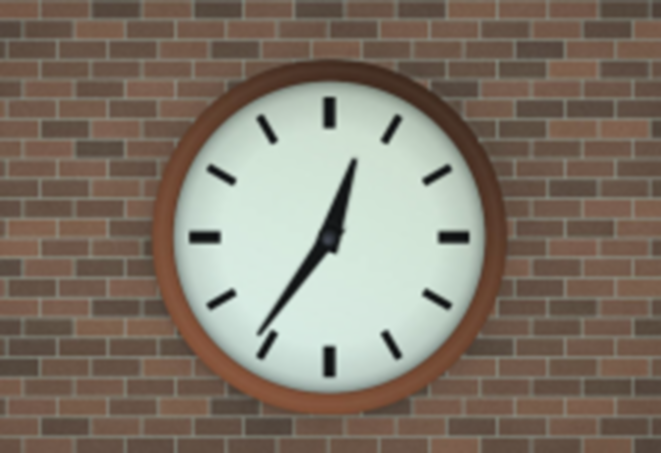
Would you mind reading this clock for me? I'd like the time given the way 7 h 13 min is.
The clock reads 12 h 36 min
